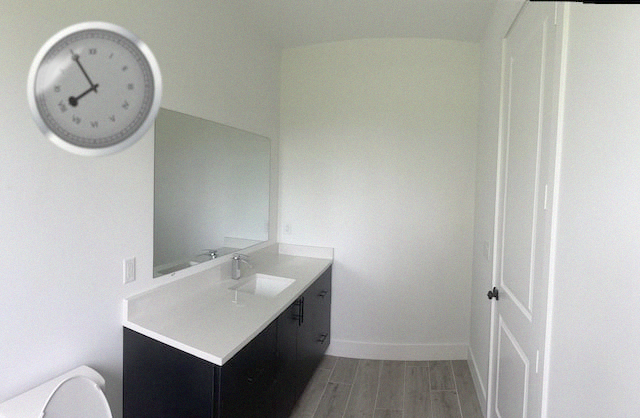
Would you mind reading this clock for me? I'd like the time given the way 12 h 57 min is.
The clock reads 7 h 55 min
